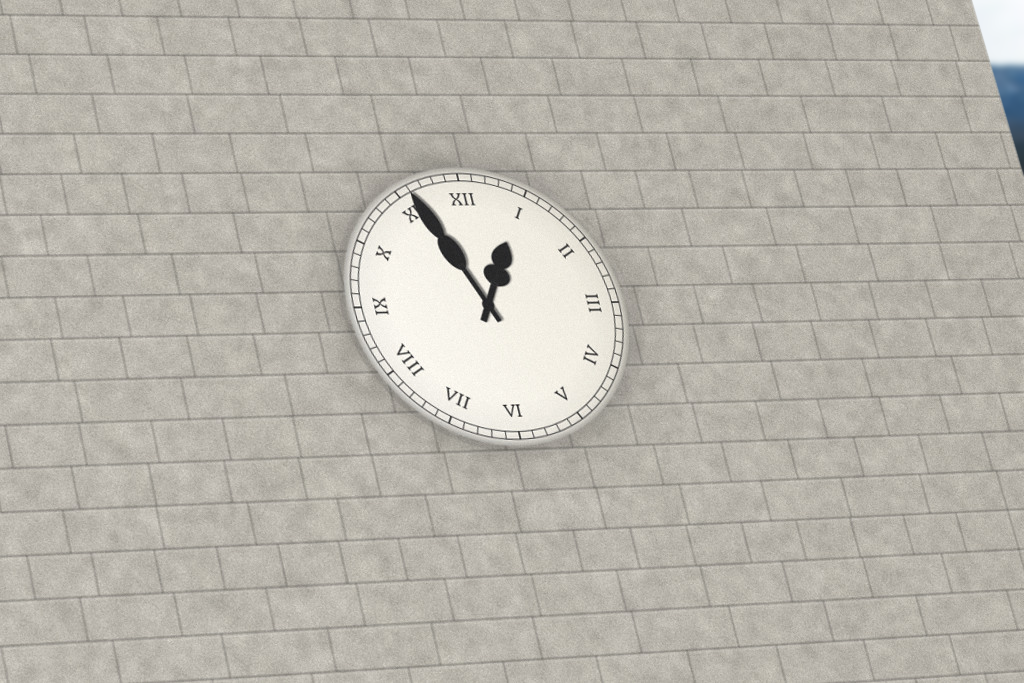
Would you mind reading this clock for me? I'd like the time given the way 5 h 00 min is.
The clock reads 12 h 56 min
